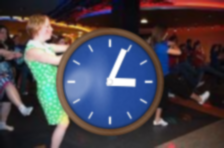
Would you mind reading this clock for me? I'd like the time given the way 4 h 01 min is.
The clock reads 3 h 04 min
